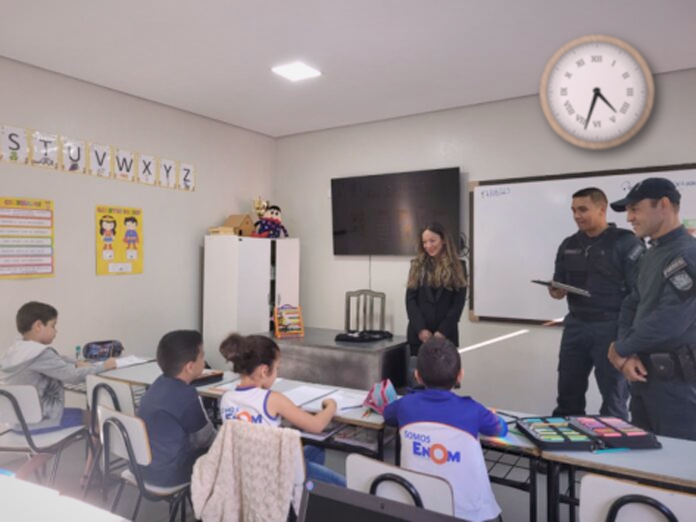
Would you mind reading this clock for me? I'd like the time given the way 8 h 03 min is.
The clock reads 4 h 33 min
